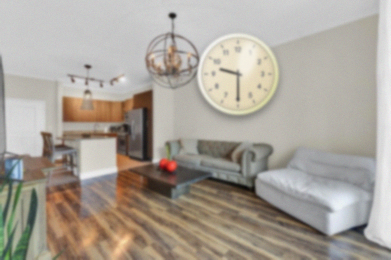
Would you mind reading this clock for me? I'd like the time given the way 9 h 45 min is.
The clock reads 9 h 30 min
